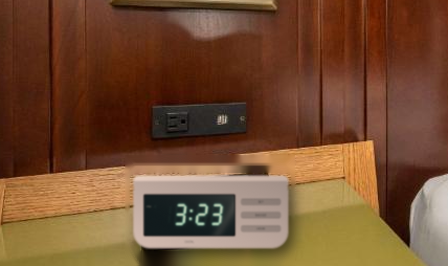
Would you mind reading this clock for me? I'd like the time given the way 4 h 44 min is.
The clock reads 3 h 23 min
